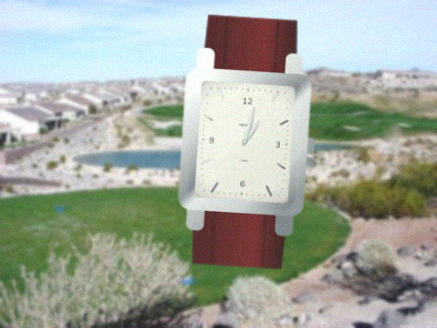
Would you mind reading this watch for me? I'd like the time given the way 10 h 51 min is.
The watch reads 1 h 02 min
